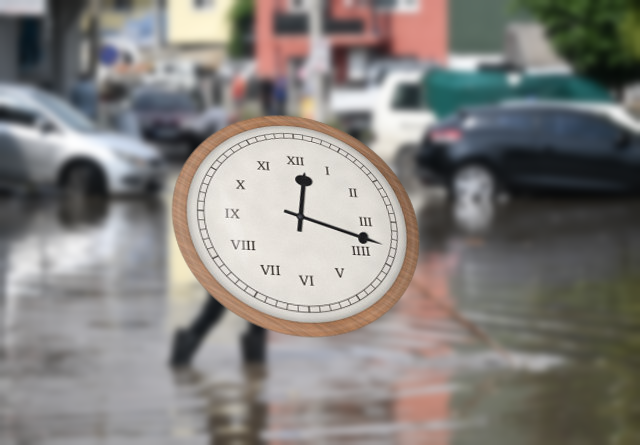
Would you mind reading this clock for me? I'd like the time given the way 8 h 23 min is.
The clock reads 12 h 18 min
